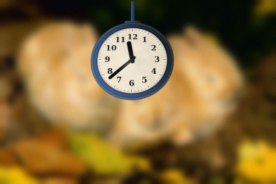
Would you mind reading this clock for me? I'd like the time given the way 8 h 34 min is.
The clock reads 11 h 38 min
